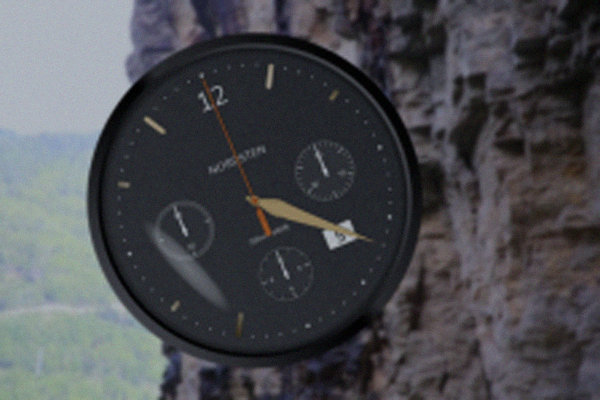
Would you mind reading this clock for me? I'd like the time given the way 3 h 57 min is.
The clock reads 4 h 22 min
